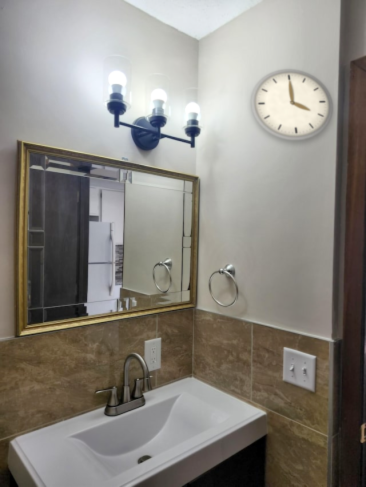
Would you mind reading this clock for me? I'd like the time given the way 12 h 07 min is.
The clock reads 4 h 00 min
